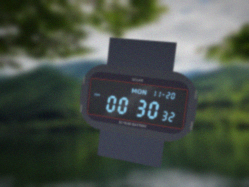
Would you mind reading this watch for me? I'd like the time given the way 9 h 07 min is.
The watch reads 0 h 30 min
